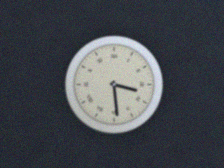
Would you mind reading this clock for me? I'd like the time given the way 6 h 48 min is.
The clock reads 3 h 29 min
